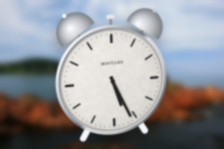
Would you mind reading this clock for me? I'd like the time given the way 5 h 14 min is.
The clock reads 5 h 26 min
